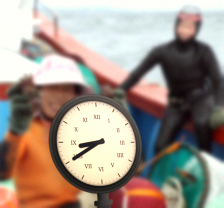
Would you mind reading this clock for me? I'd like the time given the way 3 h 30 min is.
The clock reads 8 h 40 min
